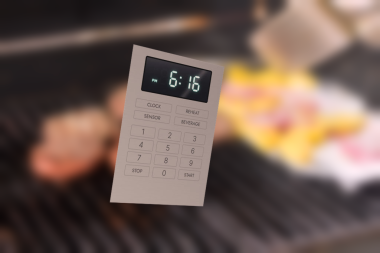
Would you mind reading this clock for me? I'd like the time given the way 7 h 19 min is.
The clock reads 6 h 16 min
